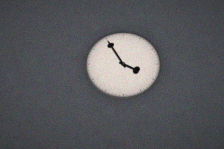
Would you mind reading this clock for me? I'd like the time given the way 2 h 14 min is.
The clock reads 3 h 55 min
